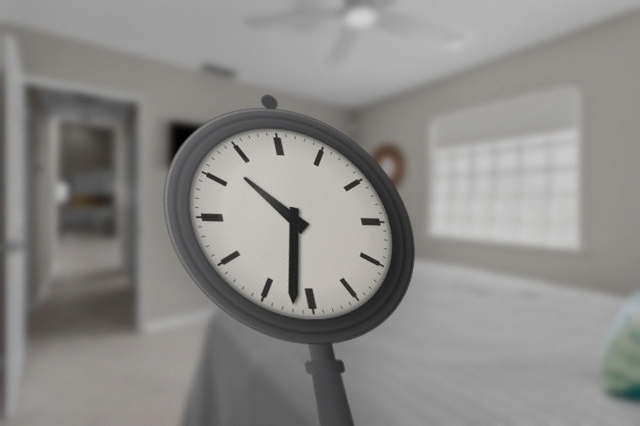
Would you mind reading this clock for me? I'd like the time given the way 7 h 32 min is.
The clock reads 10 h 32 min
